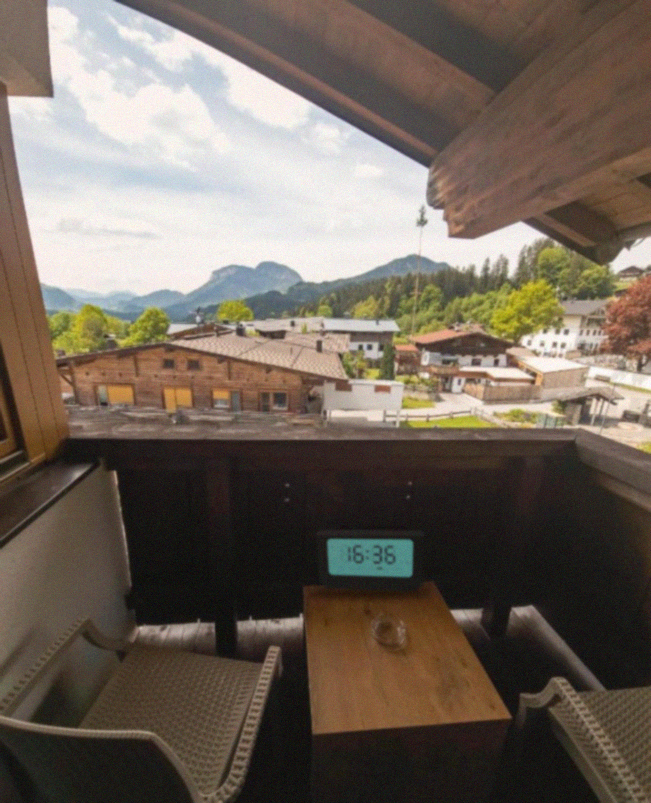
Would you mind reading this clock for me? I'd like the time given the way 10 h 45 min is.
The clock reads 16 h 36 min
